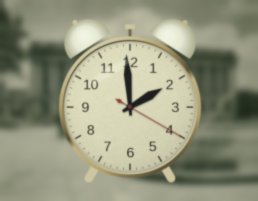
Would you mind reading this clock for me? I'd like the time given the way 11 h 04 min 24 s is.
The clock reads 1 h 59 min 20 s
